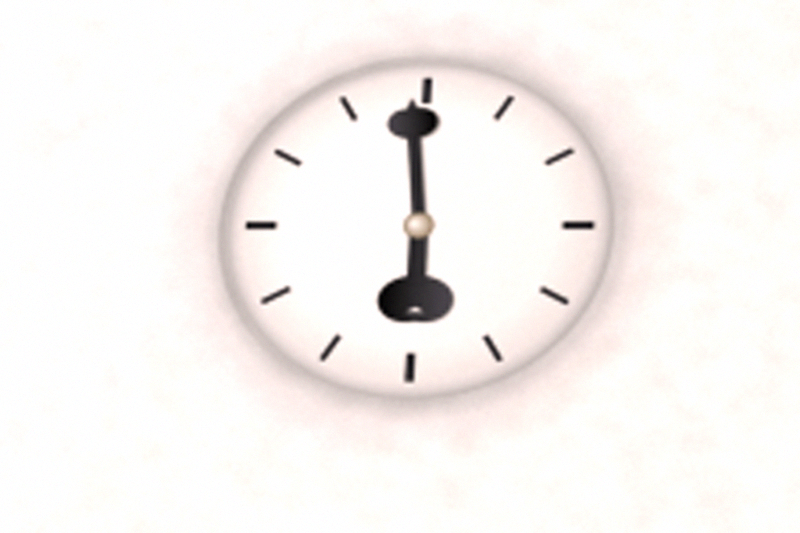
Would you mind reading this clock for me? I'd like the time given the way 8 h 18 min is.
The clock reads 5 h 59 min
